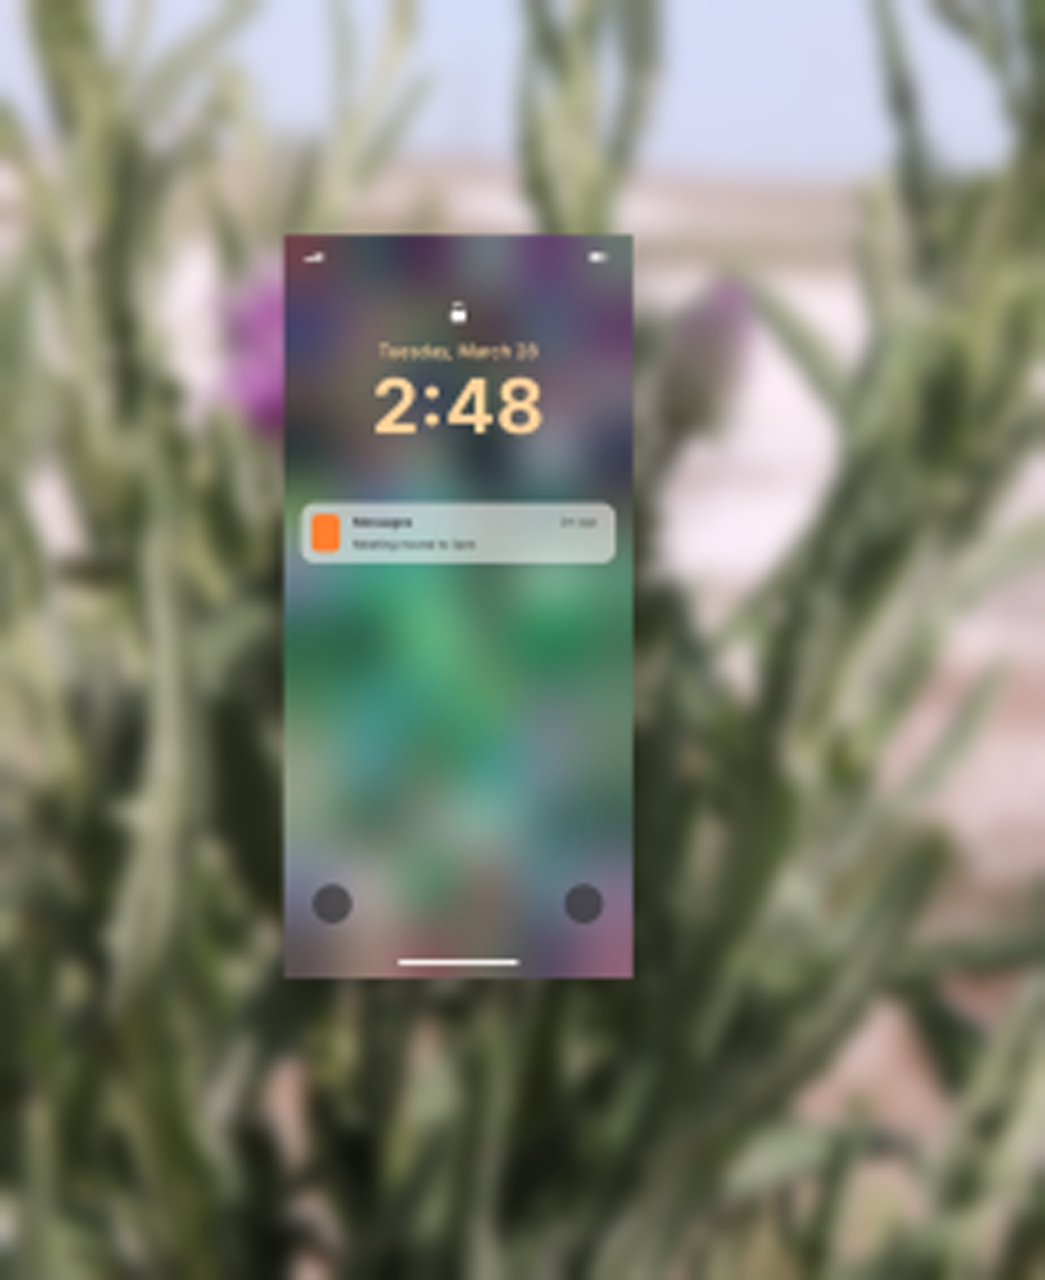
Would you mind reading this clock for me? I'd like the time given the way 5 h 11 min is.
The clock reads 2 h 48 min
